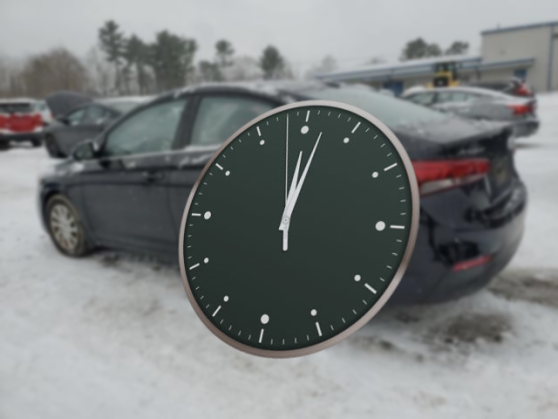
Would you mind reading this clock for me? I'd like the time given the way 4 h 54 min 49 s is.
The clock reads 12 h 01 min 58 s
